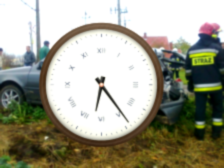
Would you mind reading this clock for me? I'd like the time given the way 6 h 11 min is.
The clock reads 6 h 24 min
